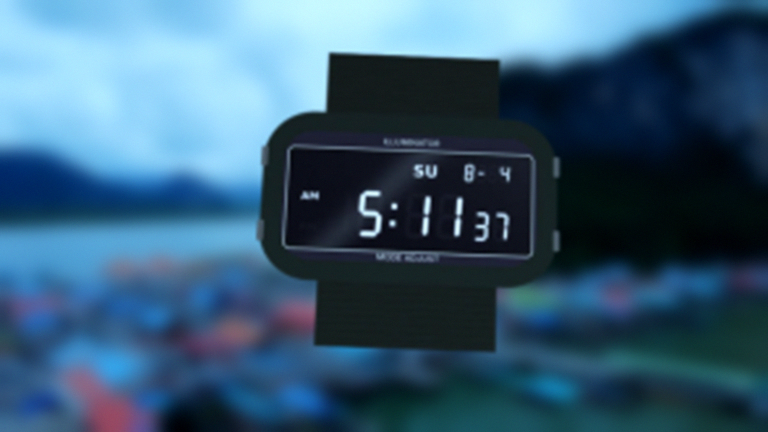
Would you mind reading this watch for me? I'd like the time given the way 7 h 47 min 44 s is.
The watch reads 5 h 11 min 37 s
